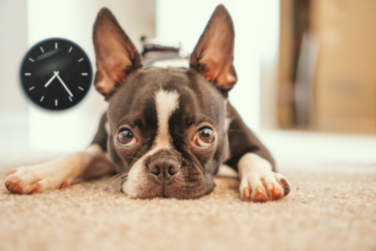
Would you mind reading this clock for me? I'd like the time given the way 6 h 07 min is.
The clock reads 7 h 24 min
